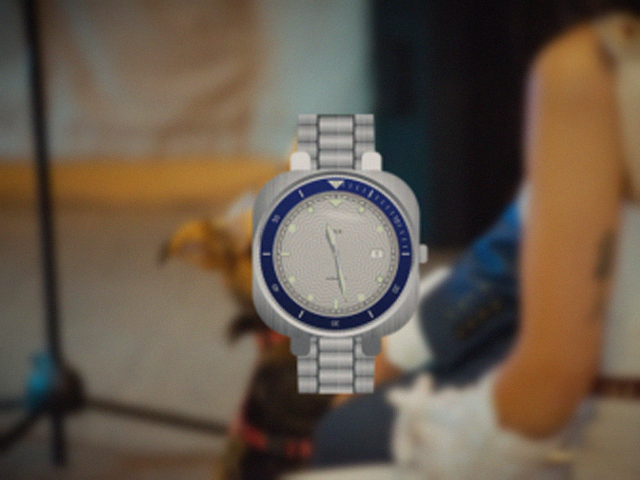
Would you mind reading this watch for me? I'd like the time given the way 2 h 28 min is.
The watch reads 11 h 28 min
